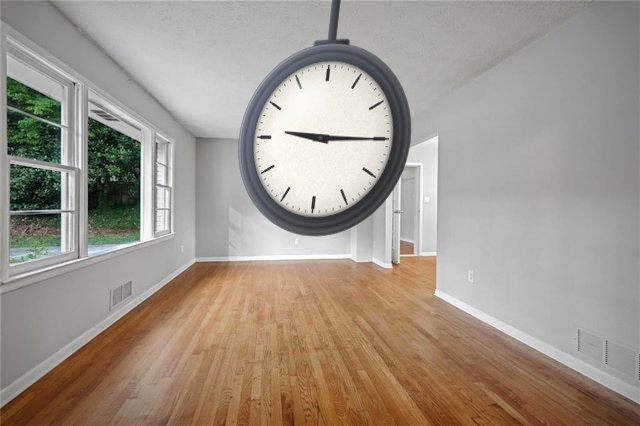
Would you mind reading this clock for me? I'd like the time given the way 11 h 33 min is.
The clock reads 9 h 15 min
